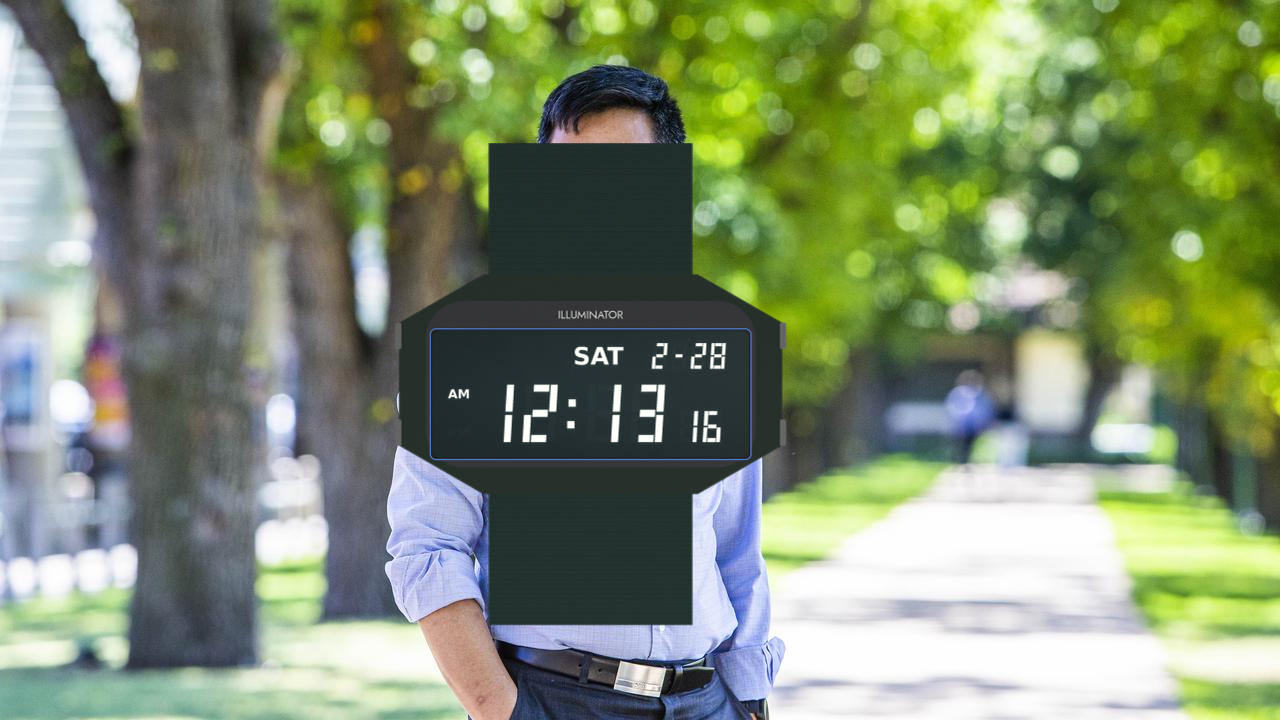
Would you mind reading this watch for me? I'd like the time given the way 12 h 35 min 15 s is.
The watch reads 12 h 13 min 16 s
